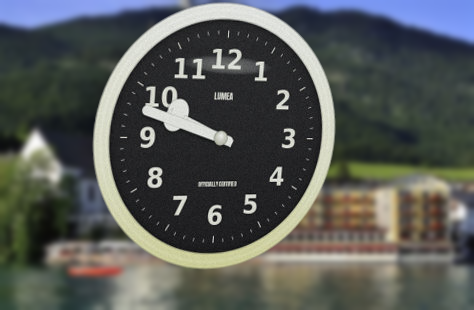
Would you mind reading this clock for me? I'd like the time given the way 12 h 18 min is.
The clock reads 9 h 48 min
